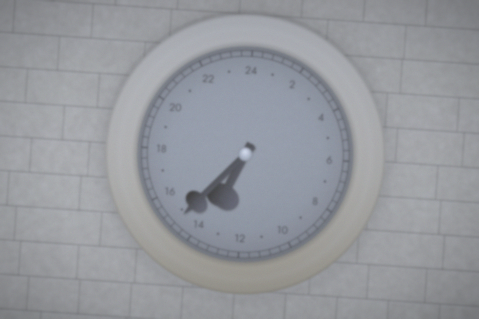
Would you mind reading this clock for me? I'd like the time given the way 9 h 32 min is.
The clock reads 13 h 37 min
